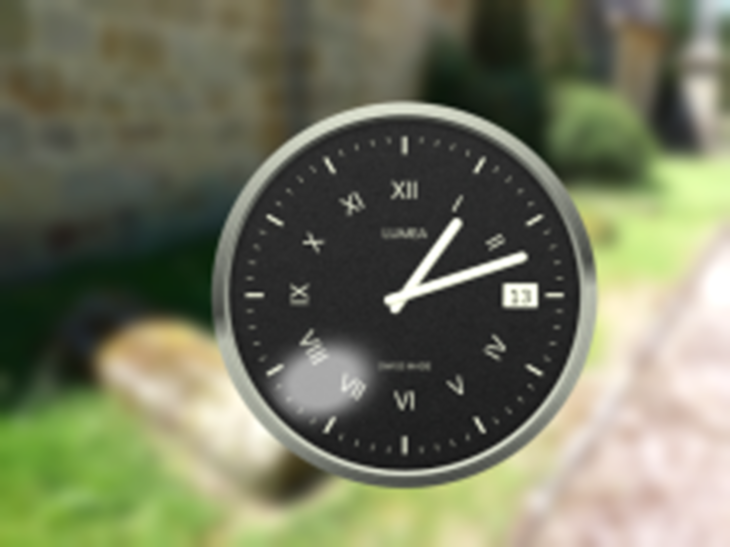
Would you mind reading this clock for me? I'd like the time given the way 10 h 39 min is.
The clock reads 1 h 12 min
